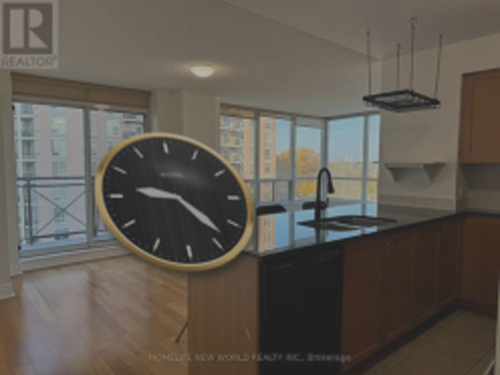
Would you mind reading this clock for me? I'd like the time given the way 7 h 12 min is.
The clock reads 9 h 23 min
